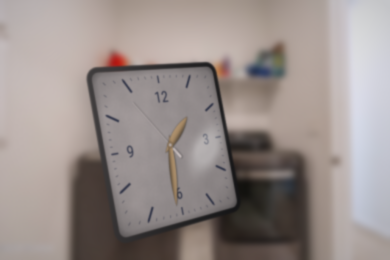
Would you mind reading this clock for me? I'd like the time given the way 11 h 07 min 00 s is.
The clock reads 1 h 30 min 54 s
